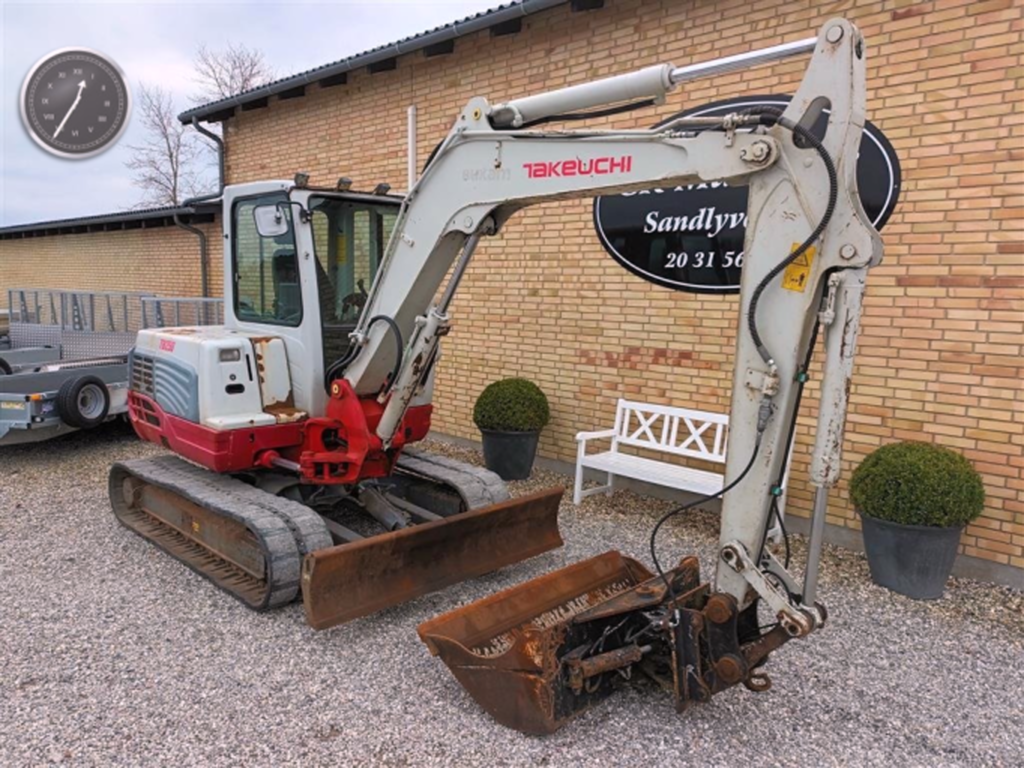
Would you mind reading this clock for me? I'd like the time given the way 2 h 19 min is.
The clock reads 12 h 35 min
